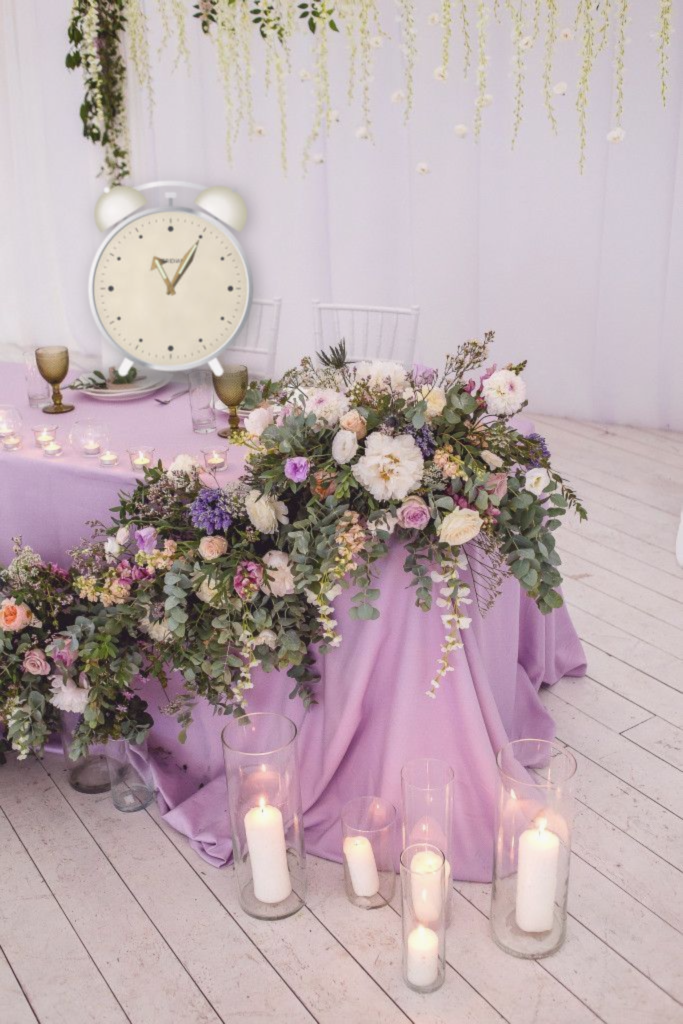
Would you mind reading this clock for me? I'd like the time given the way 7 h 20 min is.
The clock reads 11 h 05 min
